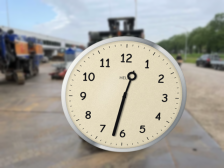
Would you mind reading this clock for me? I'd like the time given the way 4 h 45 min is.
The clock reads 12 h 32 min
